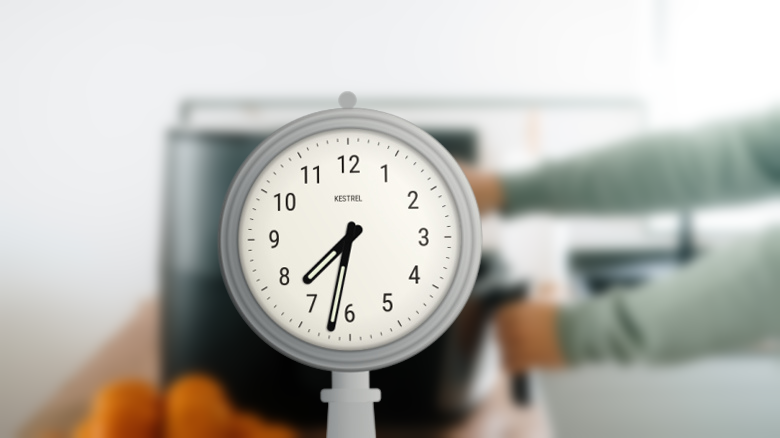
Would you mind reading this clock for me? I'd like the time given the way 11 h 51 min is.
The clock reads 7 h 32 min
